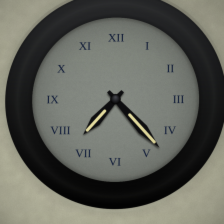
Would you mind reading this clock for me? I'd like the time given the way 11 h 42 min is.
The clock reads 7 h 23 min
